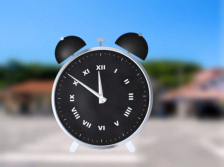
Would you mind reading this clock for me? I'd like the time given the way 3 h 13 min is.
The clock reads 11 h 51 min
